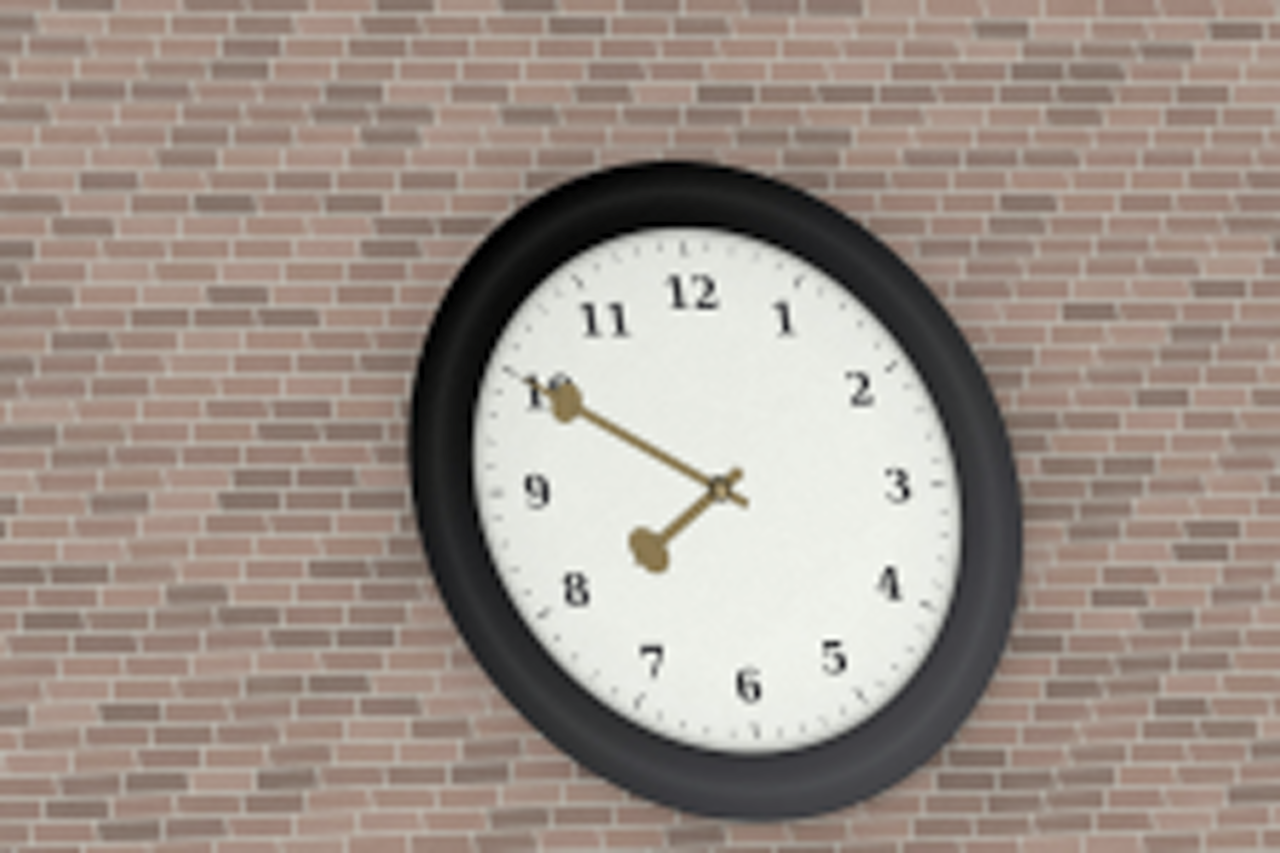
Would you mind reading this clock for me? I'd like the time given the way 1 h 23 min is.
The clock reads 7 h 50 min
